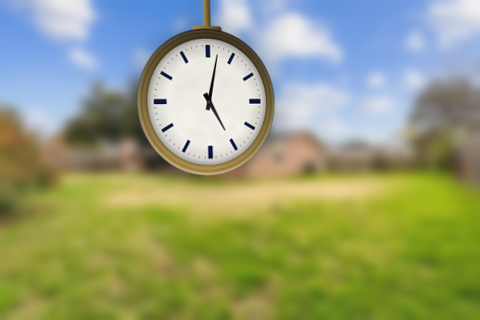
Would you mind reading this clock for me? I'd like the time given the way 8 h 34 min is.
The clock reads 5 h 02 min
